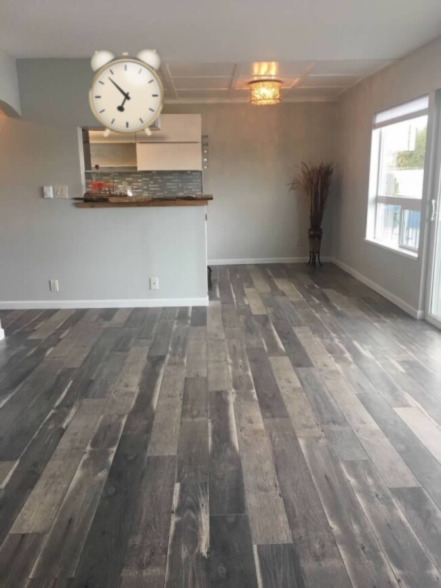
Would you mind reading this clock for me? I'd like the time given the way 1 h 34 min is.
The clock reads 6 h 53 min
